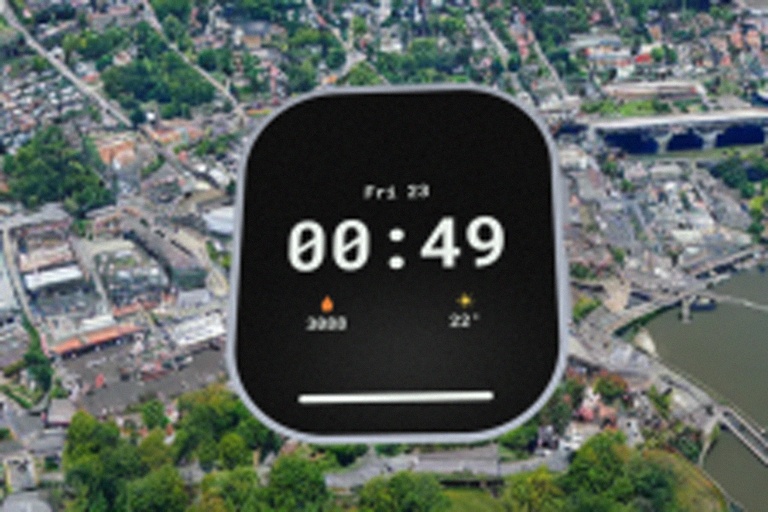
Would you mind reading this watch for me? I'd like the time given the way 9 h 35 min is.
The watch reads 0 h 49 min
